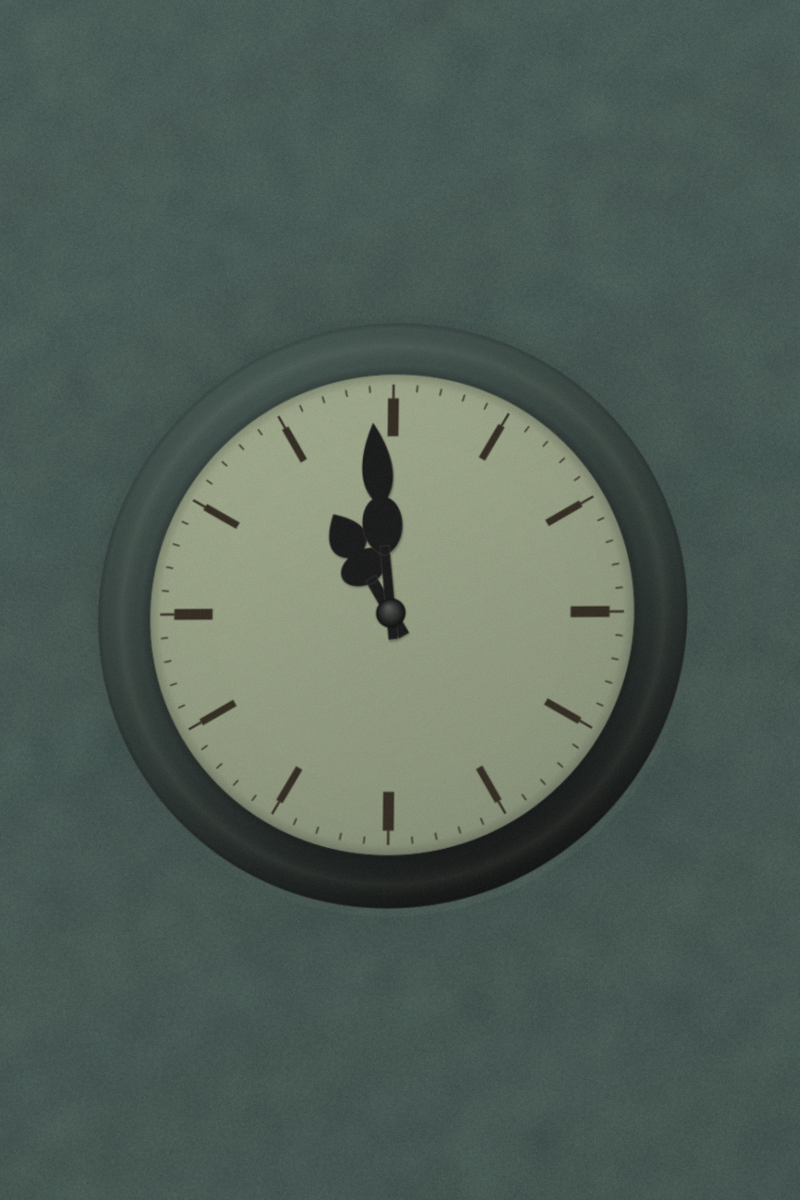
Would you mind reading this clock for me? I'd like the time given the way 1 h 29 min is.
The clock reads 10 h 59 min
